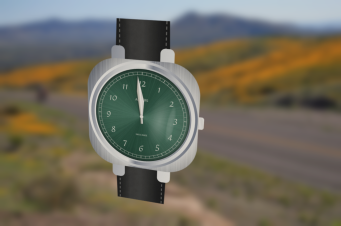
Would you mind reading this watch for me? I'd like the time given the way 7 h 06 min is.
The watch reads 11 h 59 min
